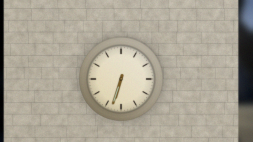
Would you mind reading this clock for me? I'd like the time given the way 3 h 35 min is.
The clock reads 6 h 33 min
